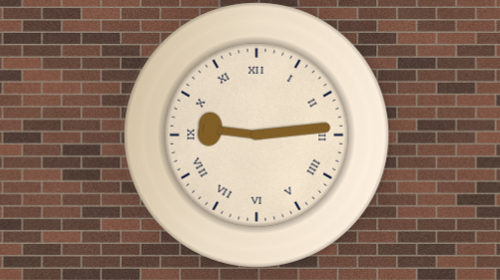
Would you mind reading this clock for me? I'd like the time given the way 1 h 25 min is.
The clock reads 9 h 14 min
